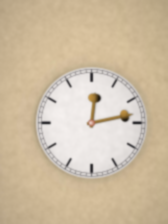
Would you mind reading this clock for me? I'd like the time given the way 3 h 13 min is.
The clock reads 12 h 13 min
